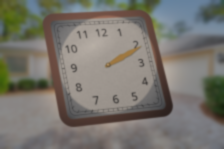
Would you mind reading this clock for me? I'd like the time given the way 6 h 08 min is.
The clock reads 2 h 11 min
